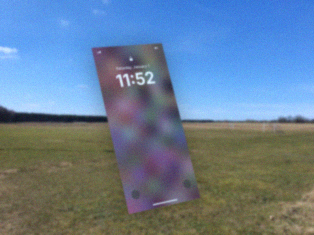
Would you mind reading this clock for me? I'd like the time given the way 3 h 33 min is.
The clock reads 11 h 52 min
